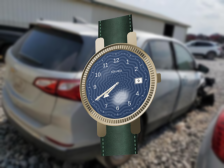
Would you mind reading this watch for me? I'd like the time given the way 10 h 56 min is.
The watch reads 7 h 40 min
